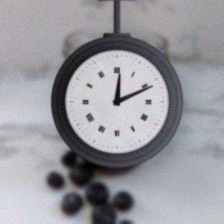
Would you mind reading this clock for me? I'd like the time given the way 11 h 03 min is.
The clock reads 12 h 11 min
